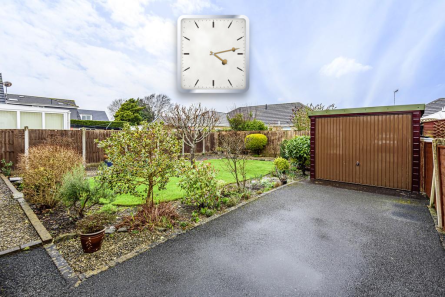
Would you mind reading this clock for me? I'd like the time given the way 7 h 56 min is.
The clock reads 4 h 13 min
